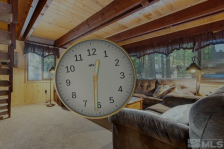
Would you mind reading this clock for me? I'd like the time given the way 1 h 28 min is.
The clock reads 12 h 31 min
